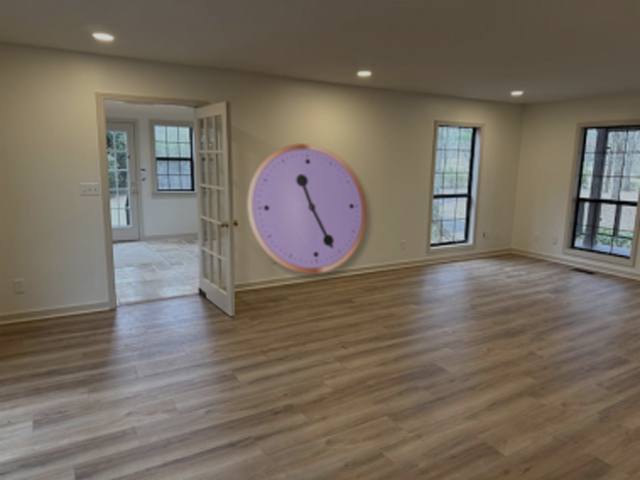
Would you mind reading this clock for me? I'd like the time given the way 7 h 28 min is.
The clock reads 11 h 26 min
